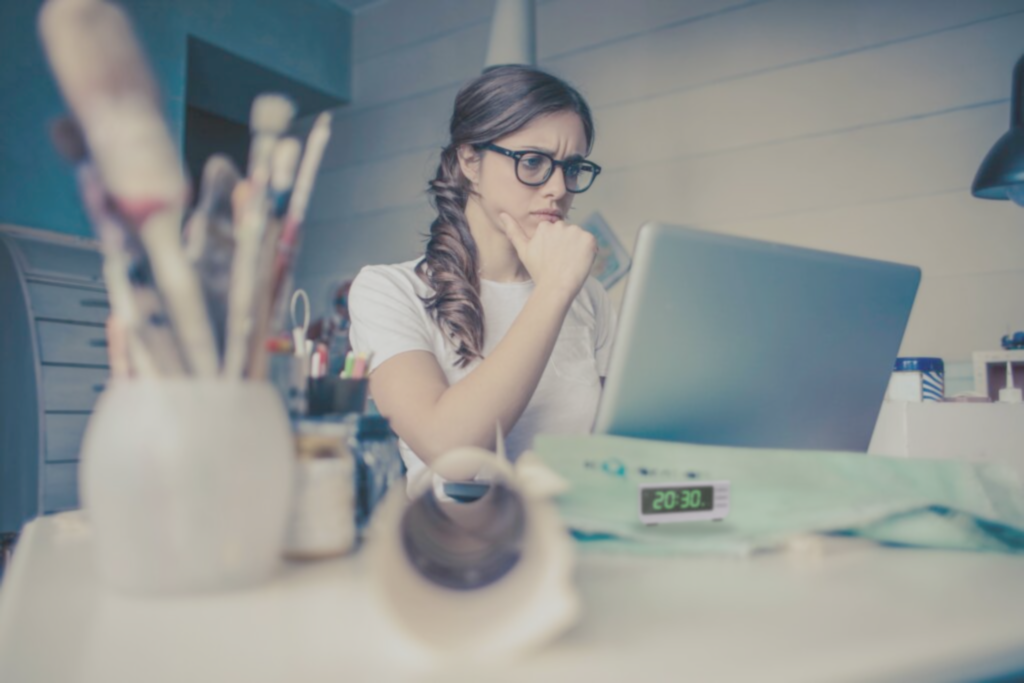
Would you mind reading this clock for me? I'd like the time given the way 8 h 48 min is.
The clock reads 20 h 30 min
